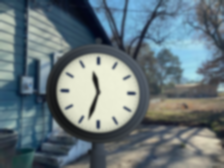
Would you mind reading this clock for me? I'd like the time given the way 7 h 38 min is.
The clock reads 11 h 33 min
